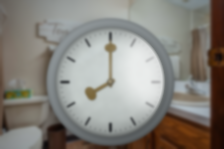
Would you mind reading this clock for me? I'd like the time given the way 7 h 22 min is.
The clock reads 8 h 00 min
